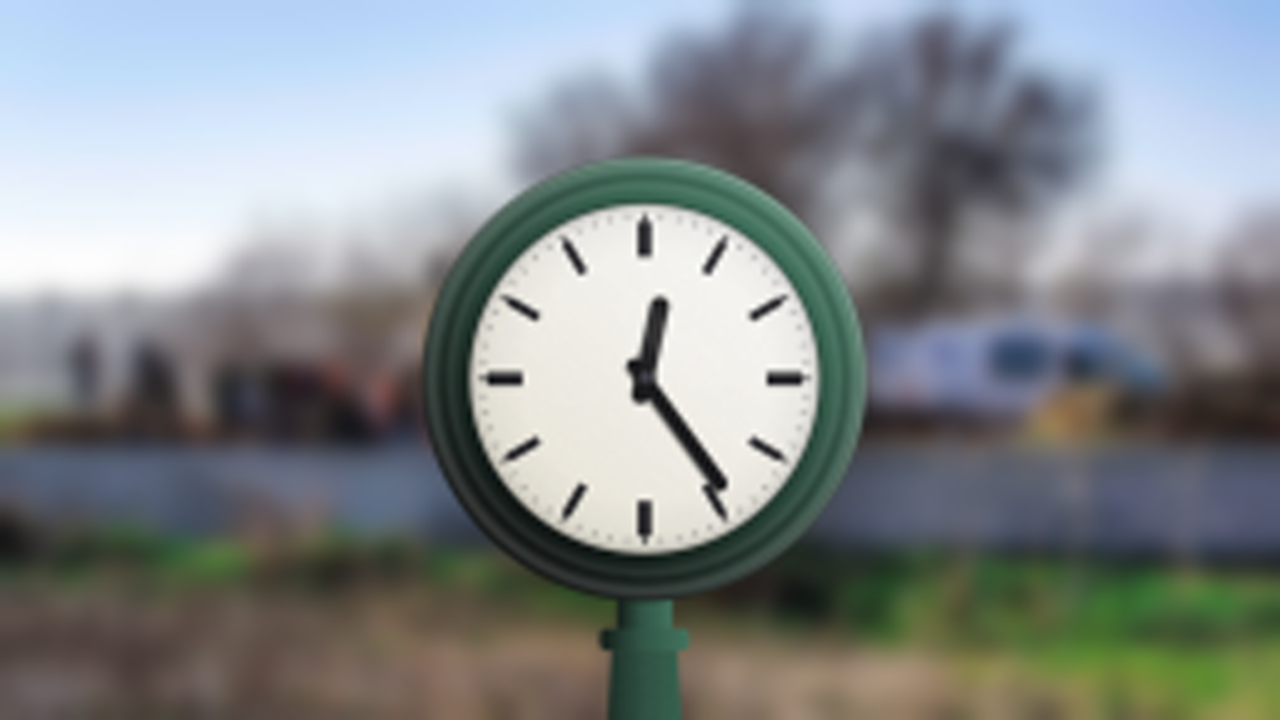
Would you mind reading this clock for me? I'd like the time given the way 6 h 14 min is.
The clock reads 12 h 24 min
